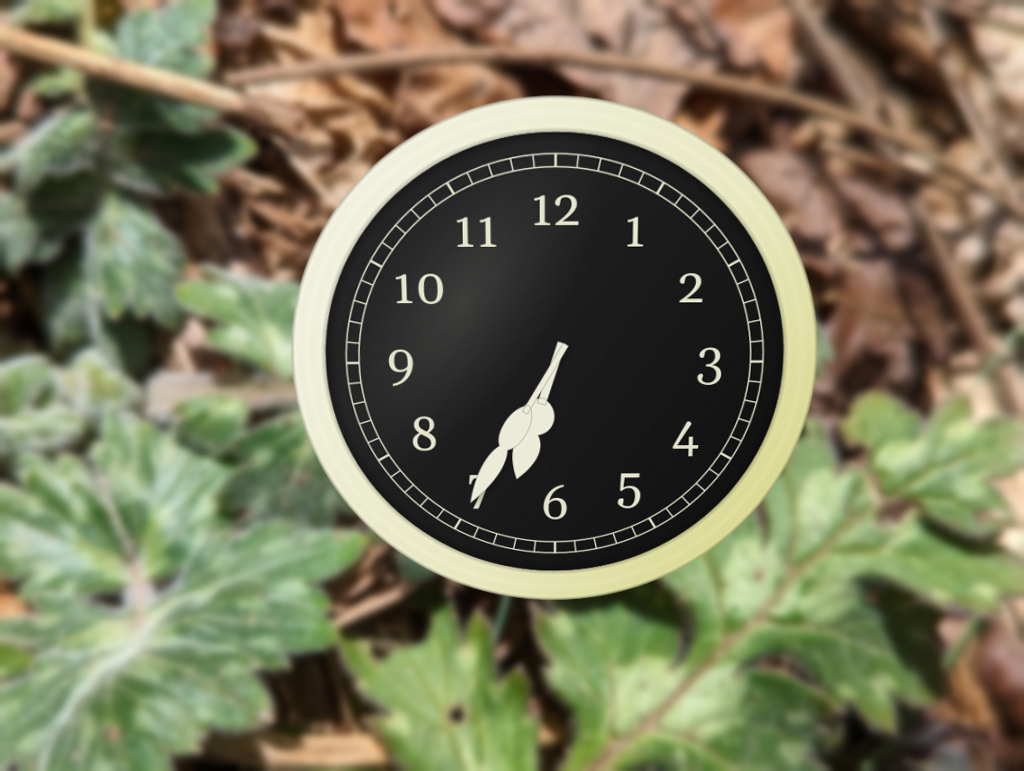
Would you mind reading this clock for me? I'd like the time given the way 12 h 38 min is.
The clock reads 6 h 35 min
